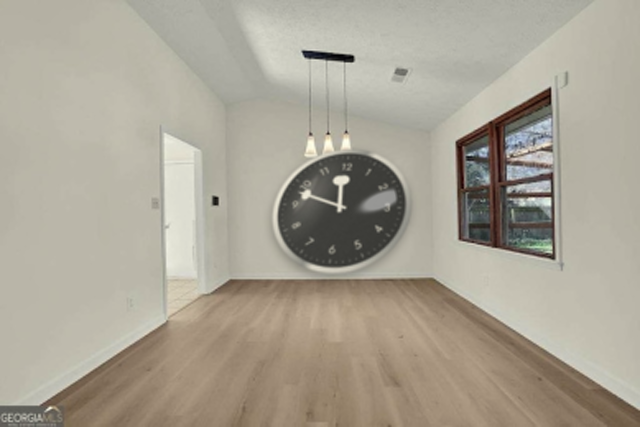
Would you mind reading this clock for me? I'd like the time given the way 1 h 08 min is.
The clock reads 11 h 48 min
